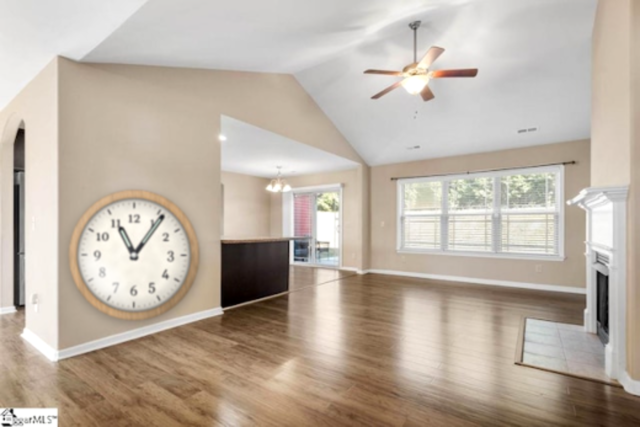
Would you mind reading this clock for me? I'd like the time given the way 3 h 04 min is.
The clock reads 11 h 06 min
